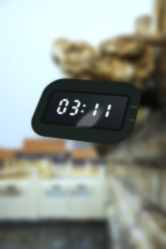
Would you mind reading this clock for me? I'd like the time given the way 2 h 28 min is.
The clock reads 3 h 11 min
